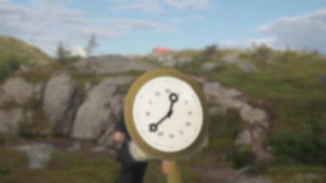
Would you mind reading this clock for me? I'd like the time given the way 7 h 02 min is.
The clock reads 12 h 39 min
